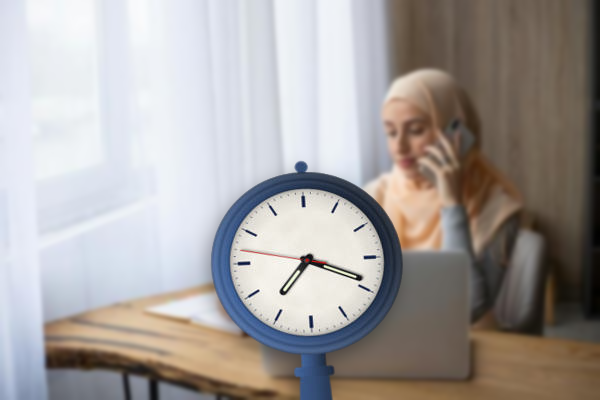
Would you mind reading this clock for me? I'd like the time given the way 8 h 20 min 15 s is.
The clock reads 7 h 18 min 47 s
